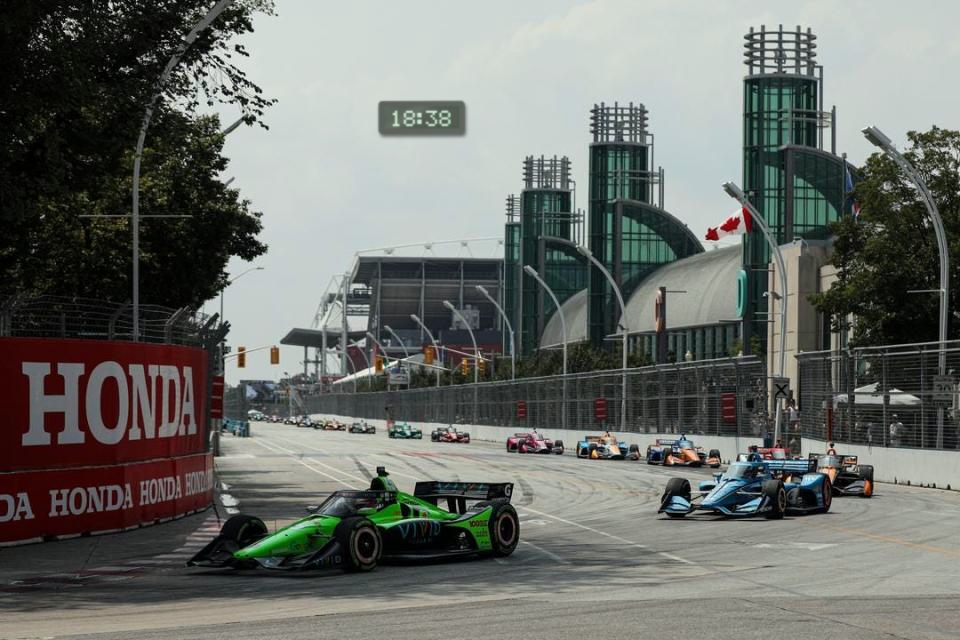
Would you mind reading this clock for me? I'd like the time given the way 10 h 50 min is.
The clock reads 18 h 38 min
